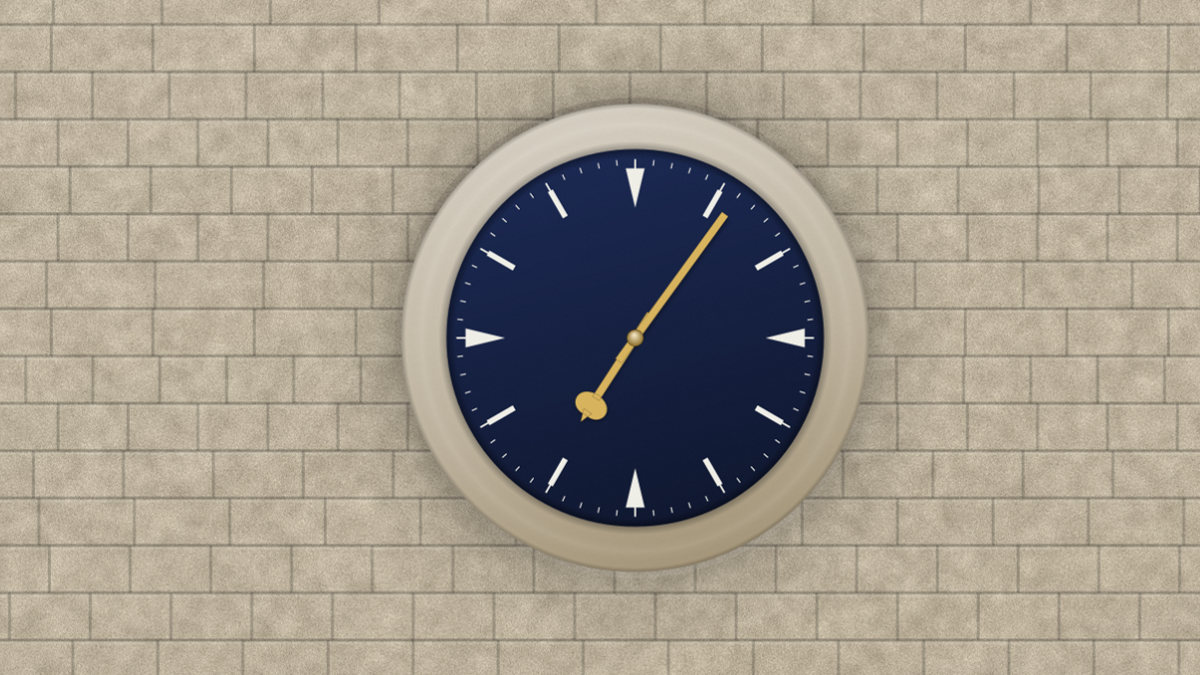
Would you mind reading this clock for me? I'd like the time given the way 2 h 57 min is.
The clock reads 7 h 06 min
